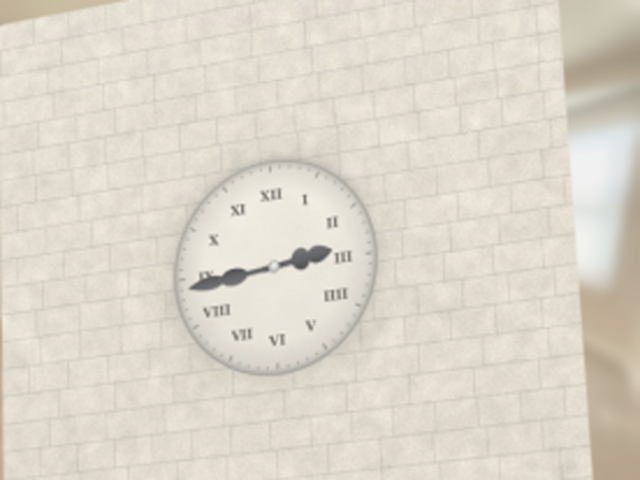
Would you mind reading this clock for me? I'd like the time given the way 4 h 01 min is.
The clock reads 2 h 44 min
